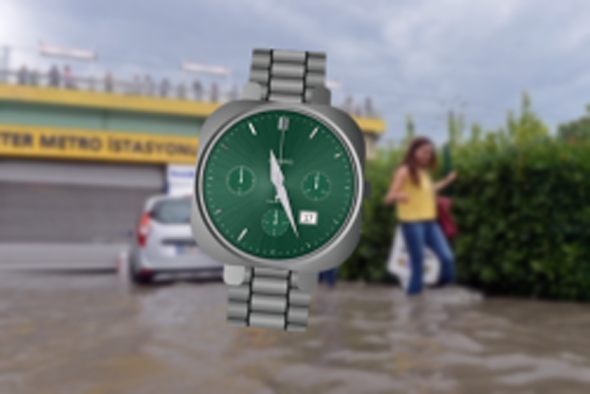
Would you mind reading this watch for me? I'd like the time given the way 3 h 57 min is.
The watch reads 11 h 26 min
